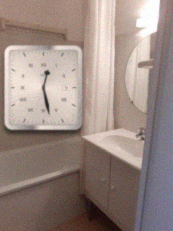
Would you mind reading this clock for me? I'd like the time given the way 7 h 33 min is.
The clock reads 12 h 28 min
